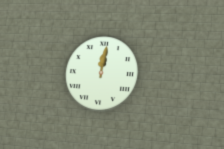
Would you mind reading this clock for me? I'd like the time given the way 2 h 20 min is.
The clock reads 12 h 01 min
